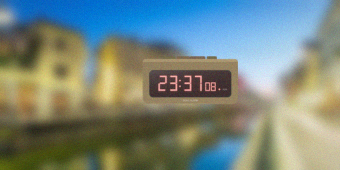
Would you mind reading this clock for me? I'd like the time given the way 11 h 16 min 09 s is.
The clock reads 23 h 37 min 08 s
